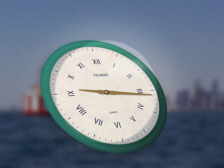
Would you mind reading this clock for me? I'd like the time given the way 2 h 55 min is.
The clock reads 9 h 16 min
